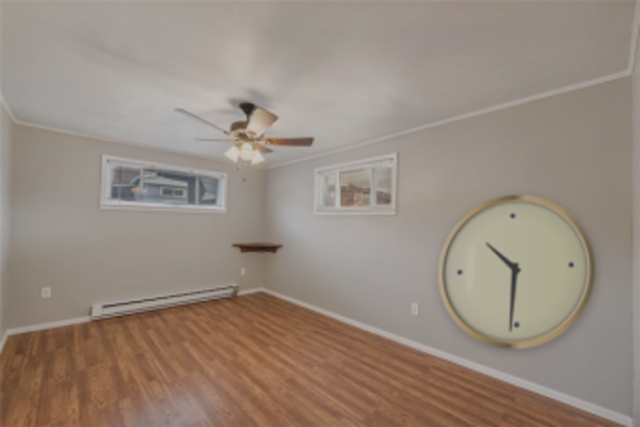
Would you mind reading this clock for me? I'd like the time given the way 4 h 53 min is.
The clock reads 10 h 31 min
